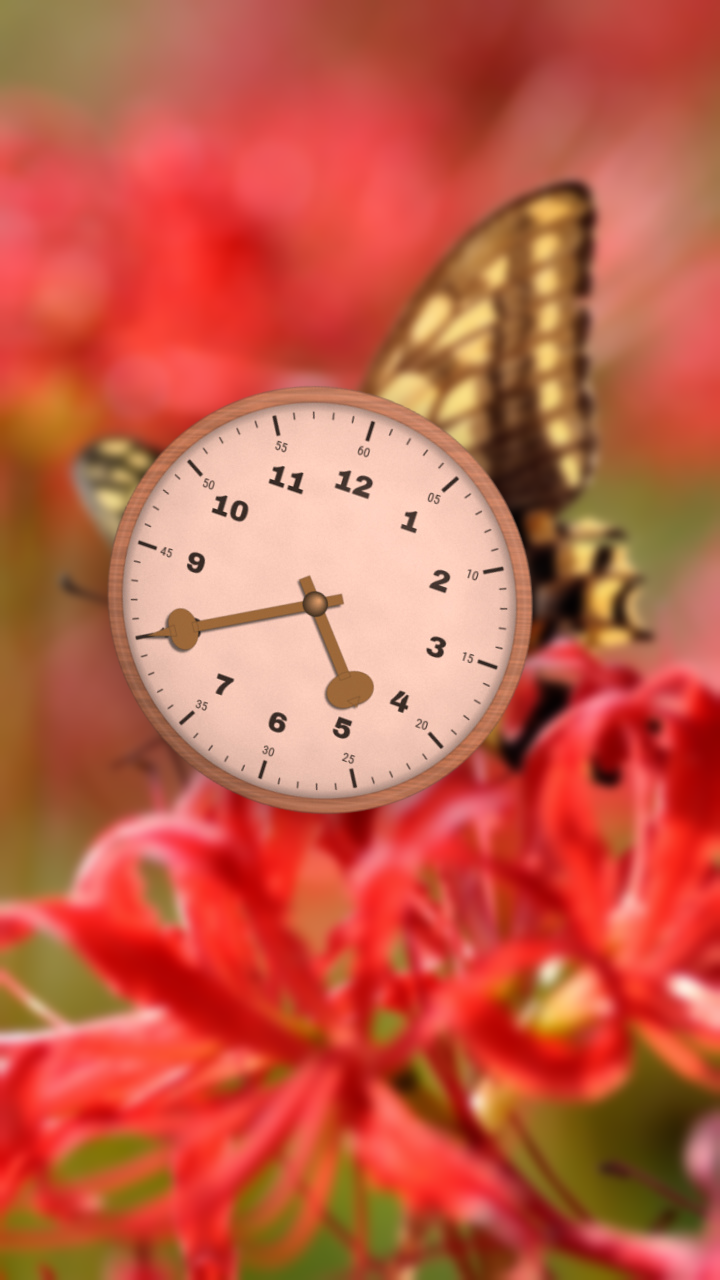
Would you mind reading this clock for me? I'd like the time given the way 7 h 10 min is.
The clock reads 4 h 40 min
